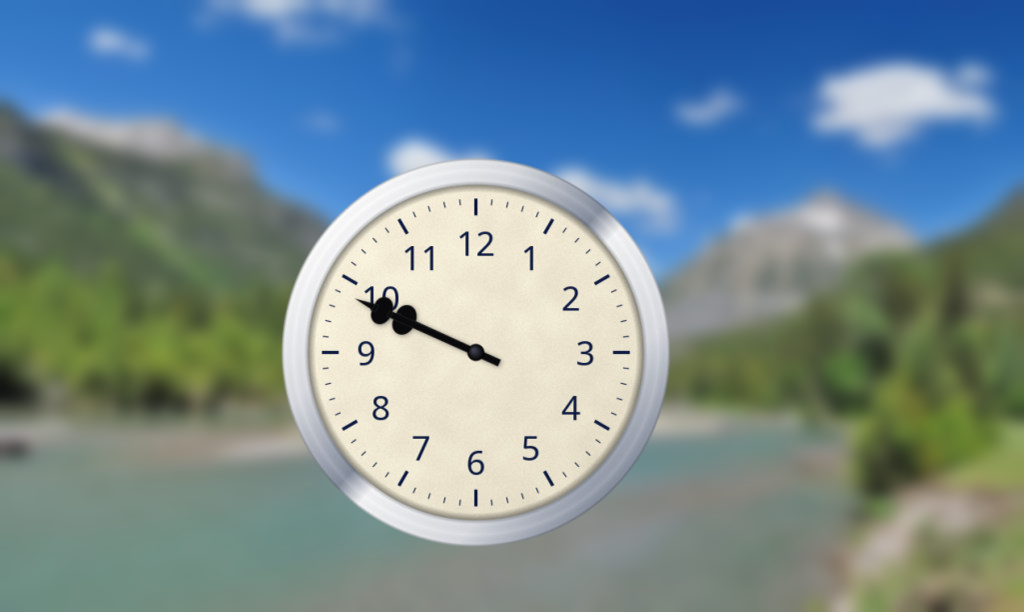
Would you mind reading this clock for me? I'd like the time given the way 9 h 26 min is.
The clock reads 9 h 49 min
